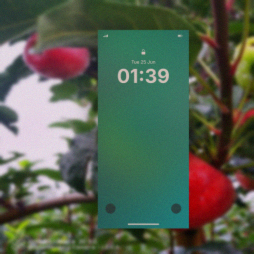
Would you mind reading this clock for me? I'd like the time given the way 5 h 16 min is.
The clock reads 1 h 39 min
